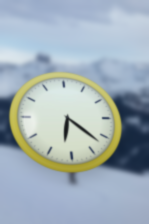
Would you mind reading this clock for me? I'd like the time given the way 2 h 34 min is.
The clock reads 6 h 22 min
